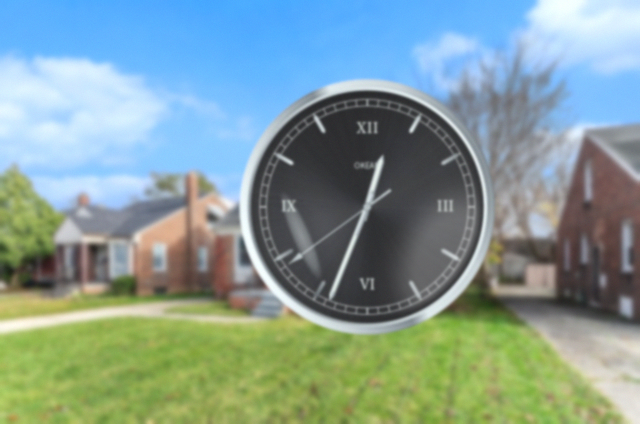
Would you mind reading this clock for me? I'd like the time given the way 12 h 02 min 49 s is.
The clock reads 12 h 33 min 39 s
